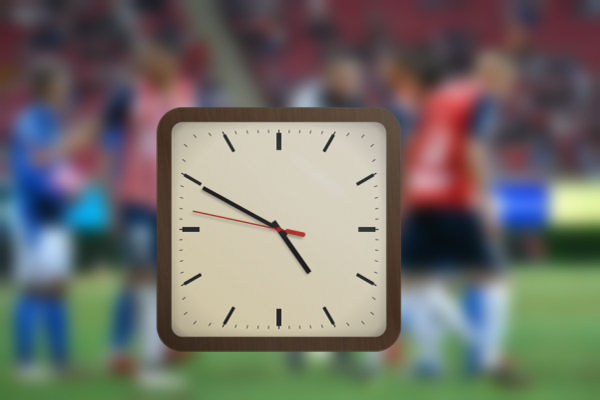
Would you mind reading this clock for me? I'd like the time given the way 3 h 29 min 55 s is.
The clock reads 4 h 49 min 47 s
